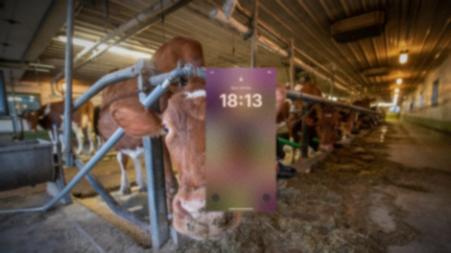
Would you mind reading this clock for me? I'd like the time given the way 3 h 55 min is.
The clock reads 18 h 13 min
